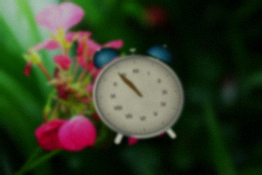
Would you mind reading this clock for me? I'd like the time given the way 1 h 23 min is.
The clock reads 10 h 54 min
